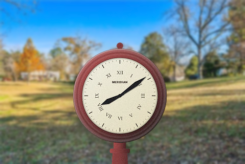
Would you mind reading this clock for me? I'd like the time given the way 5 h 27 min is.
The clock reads 8 h 09 min
